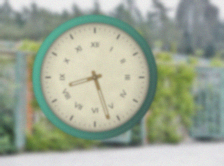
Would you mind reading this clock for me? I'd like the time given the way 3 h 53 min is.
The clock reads 8 h 27 min
